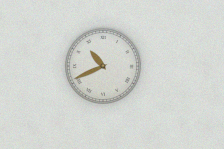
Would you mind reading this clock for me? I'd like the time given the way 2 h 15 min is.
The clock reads 10 h 41 min
